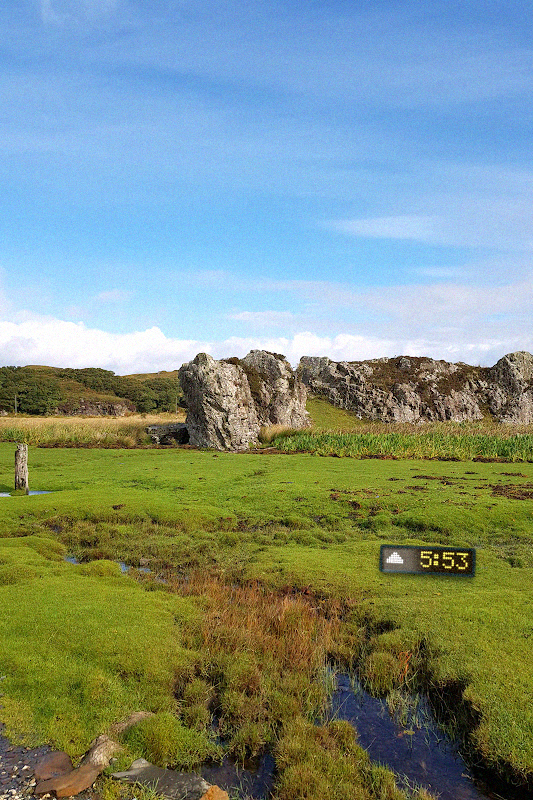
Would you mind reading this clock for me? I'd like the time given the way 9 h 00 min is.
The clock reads 5 h 53 min
